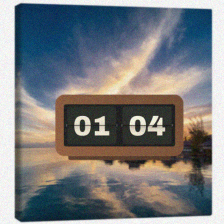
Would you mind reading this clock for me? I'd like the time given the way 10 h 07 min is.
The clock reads 1 h 04 min
